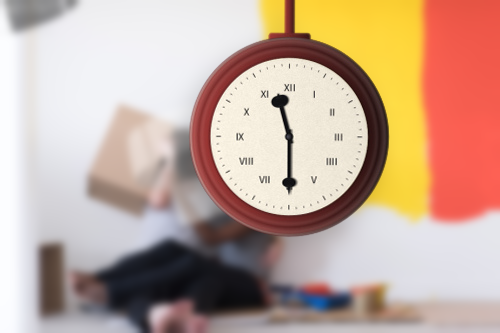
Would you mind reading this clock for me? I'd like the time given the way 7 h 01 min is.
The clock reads 11 h 30 min
